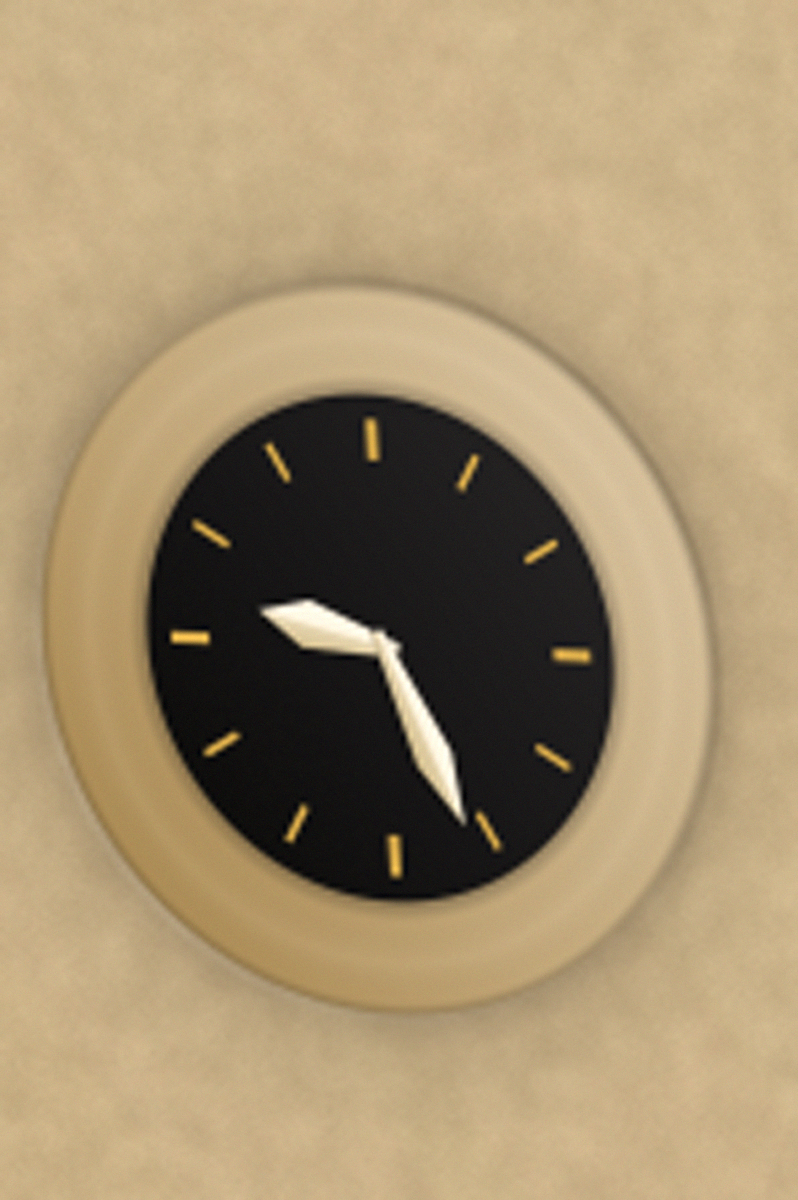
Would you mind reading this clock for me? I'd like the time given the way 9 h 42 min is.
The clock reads 9 h 26 min
